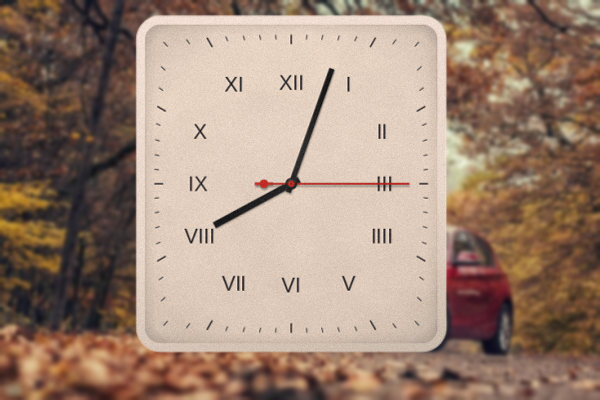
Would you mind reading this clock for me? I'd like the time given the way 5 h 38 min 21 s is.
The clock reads 8 h 03 min 15 s
